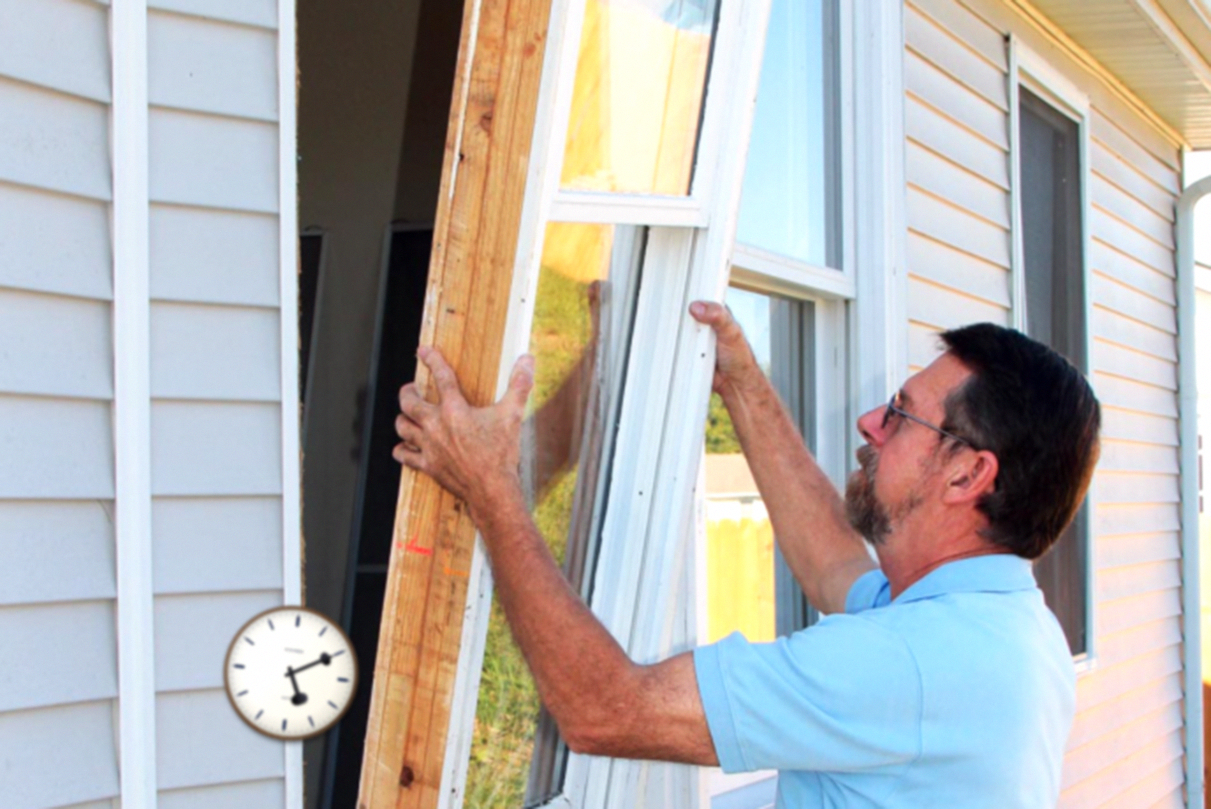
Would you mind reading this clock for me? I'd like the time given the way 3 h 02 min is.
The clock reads 5 h 10 min
